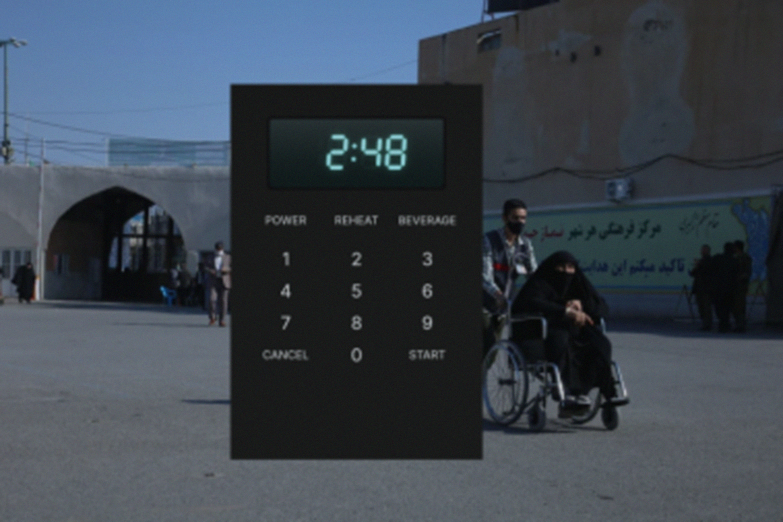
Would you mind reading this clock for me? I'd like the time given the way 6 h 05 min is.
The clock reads 2 h 48 min
